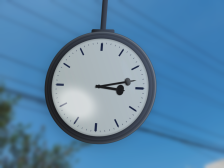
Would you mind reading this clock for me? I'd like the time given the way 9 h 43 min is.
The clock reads 3 h 13 min
